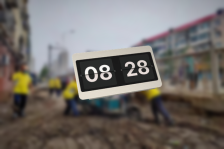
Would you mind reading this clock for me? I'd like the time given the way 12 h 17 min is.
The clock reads 8 h 28 min
